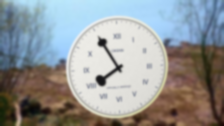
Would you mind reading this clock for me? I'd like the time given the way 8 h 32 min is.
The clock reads 7 h 55 min
